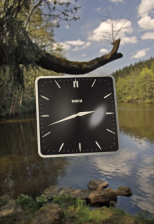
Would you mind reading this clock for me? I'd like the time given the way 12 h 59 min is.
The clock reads 2 h 42 min
